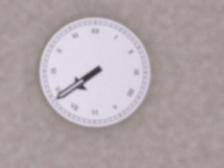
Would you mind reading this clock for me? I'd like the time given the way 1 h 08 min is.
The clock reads 7 h 39 min
